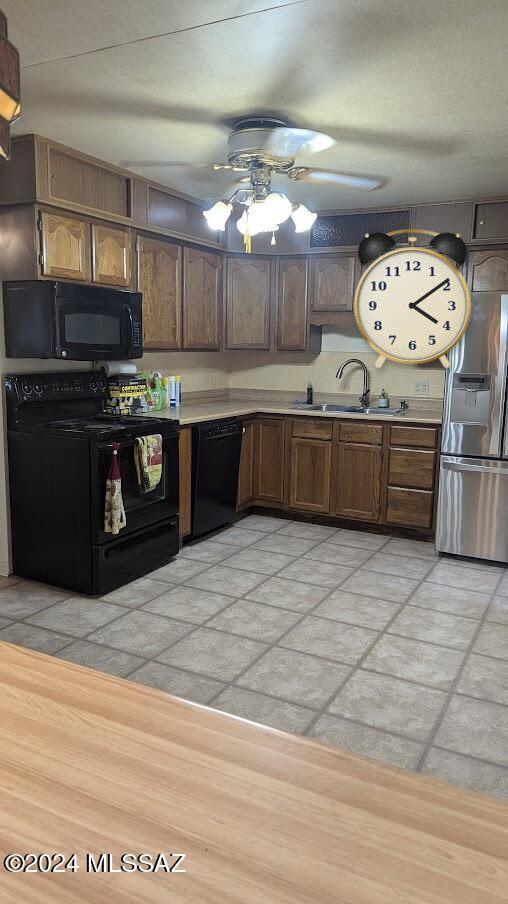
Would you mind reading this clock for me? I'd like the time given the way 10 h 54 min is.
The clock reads 4 h 09 min
